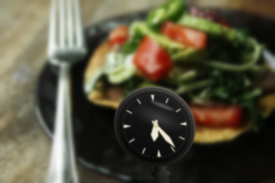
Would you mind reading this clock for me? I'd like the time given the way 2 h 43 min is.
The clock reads 6 h 24 min
